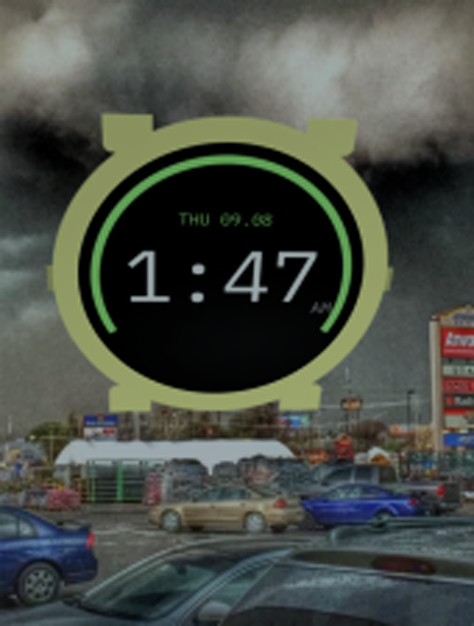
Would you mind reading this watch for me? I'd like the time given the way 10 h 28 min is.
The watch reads 1 h 47 min
